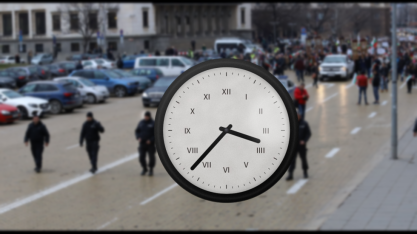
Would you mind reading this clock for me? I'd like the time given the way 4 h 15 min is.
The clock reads 3 h 37 min
